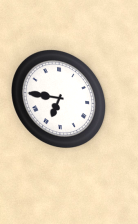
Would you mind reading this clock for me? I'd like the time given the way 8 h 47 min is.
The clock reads 6 h 45 min
